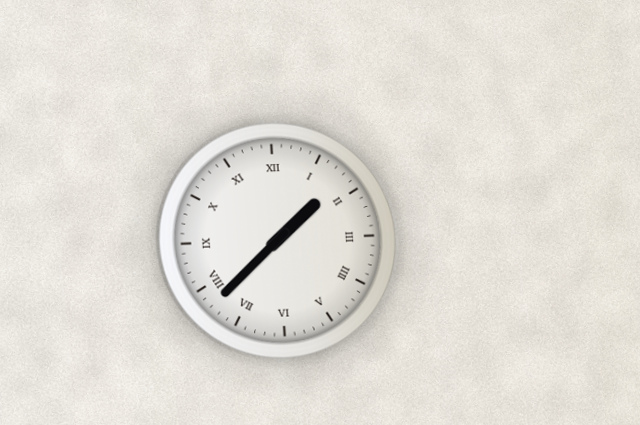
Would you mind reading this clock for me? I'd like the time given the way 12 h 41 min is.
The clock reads 1 h 38 min
